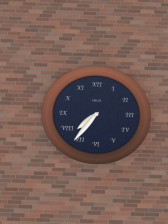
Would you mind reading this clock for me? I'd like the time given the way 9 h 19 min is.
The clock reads 7 h 36 min
